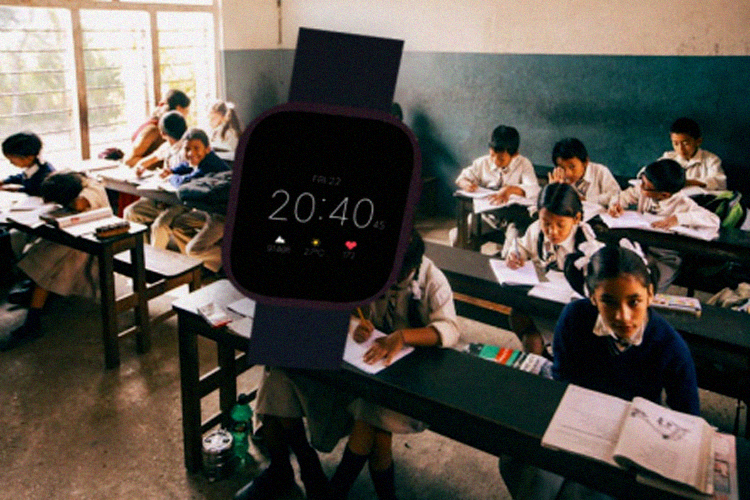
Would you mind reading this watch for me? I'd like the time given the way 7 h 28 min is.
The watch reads 20 h 40 min
